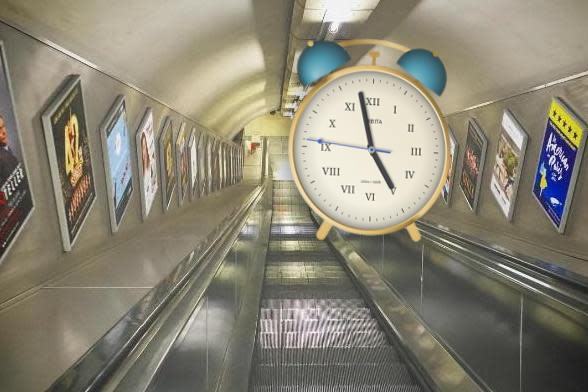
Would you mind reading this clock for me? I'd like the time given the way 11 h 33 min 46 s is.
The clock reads 4 h 57 min 46 s
